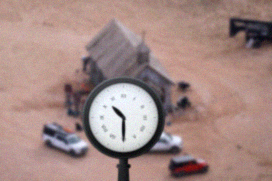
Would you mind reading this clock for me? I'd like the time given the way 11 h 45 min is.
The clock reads 10 h 30 min
